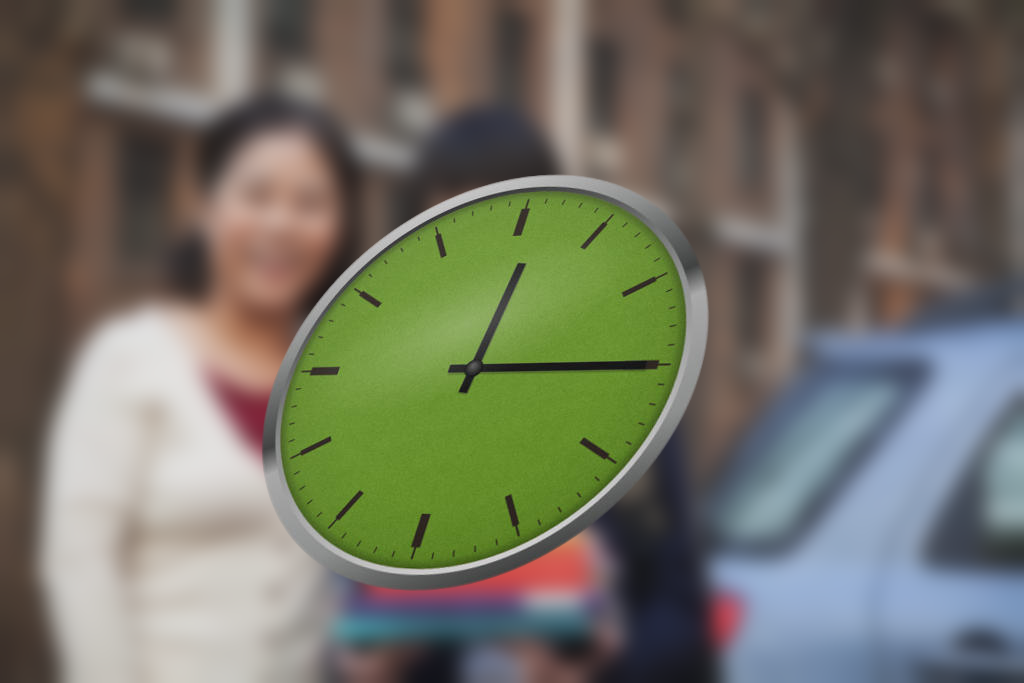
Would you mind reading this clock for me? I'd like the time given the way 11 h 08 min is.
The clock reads 12 h 15 min
